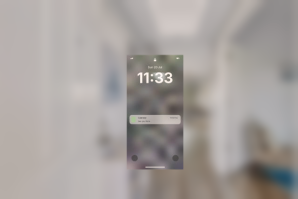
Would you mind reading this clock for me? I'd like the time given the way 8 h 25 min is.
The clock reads 11 h 33 min
